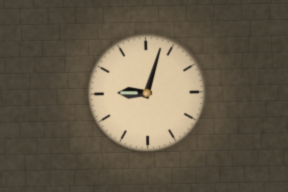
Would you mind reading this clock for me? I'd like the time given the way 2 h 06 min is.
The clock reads 9 h 03 min
